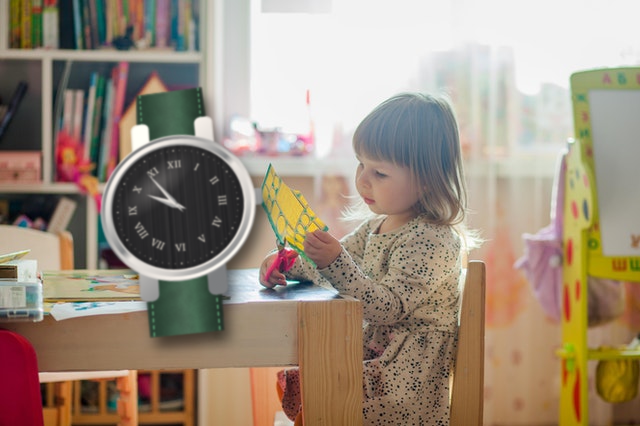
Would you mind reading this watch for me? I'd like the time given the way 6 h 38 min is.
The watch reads 9 h 54 min
